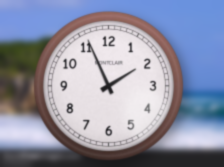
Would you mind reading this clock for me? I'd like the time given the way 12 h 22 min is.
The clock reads 1 h 56 min
